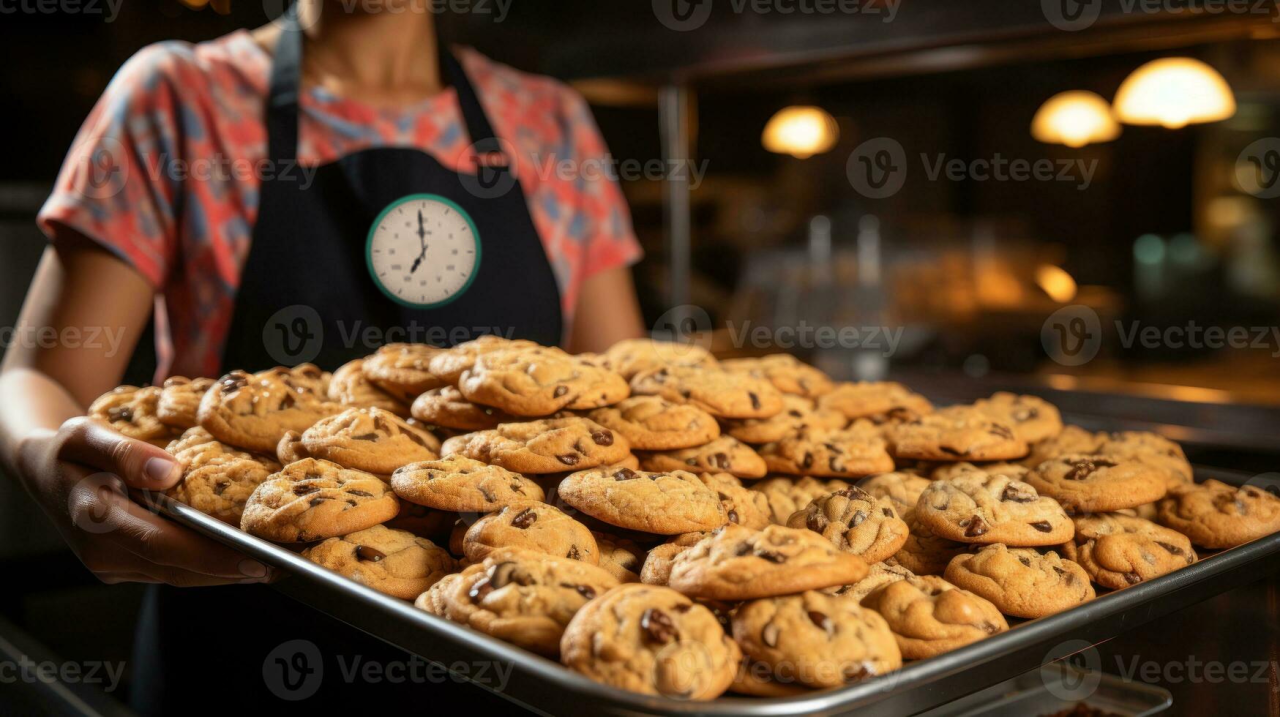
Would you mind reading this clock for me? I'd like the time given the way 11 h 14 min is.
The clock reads 6 h 59 min
